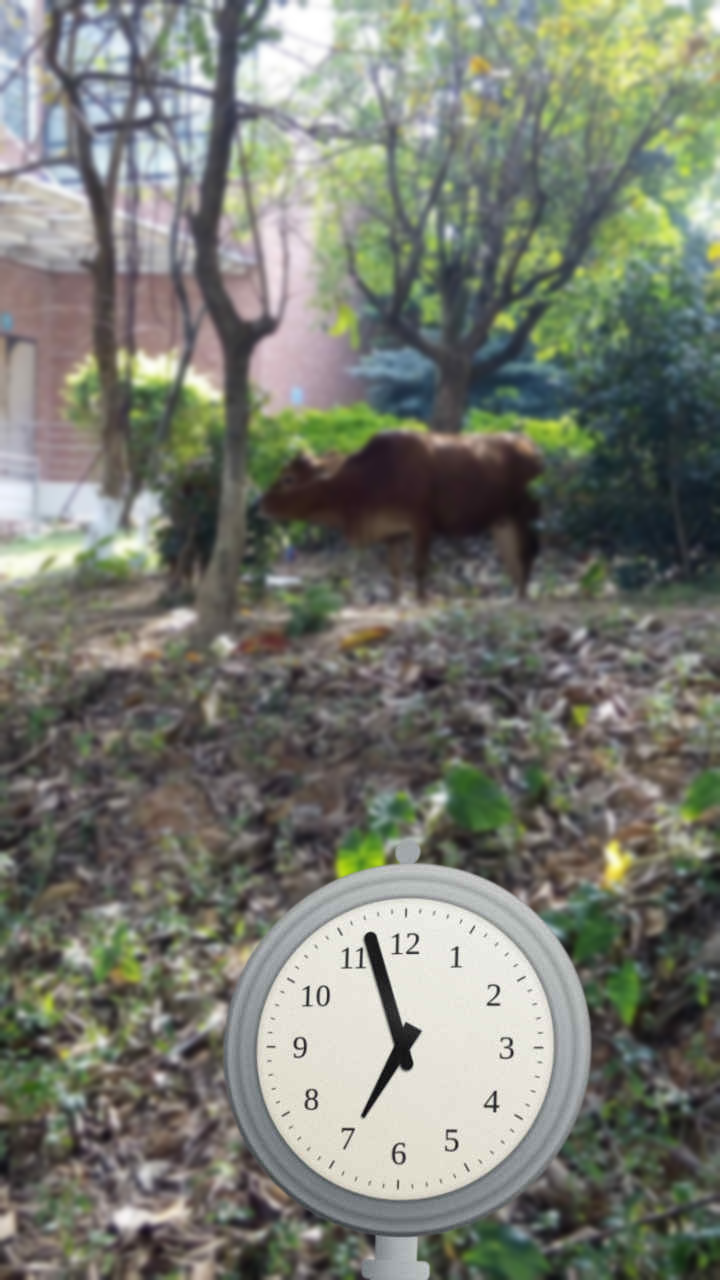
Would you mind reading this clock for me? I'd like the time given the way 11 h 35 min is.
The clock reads 6 h 57 min
